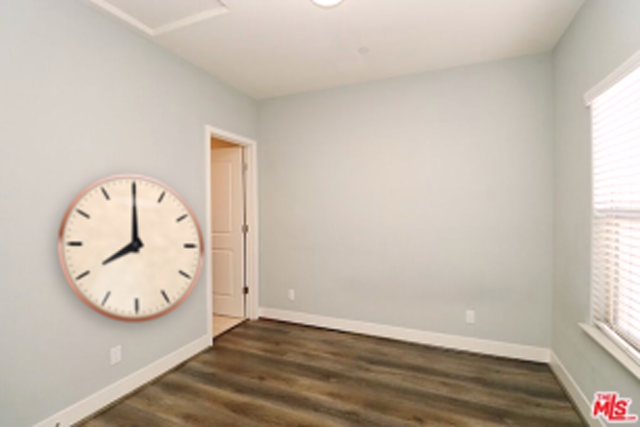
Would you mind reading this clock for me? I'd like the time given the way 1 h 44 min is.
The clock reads 8 h 00 min
